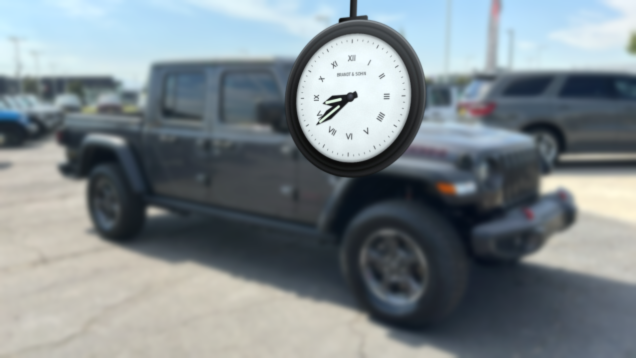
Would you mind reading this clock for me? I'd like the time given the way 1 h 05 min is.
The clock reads 8 h 39 min
